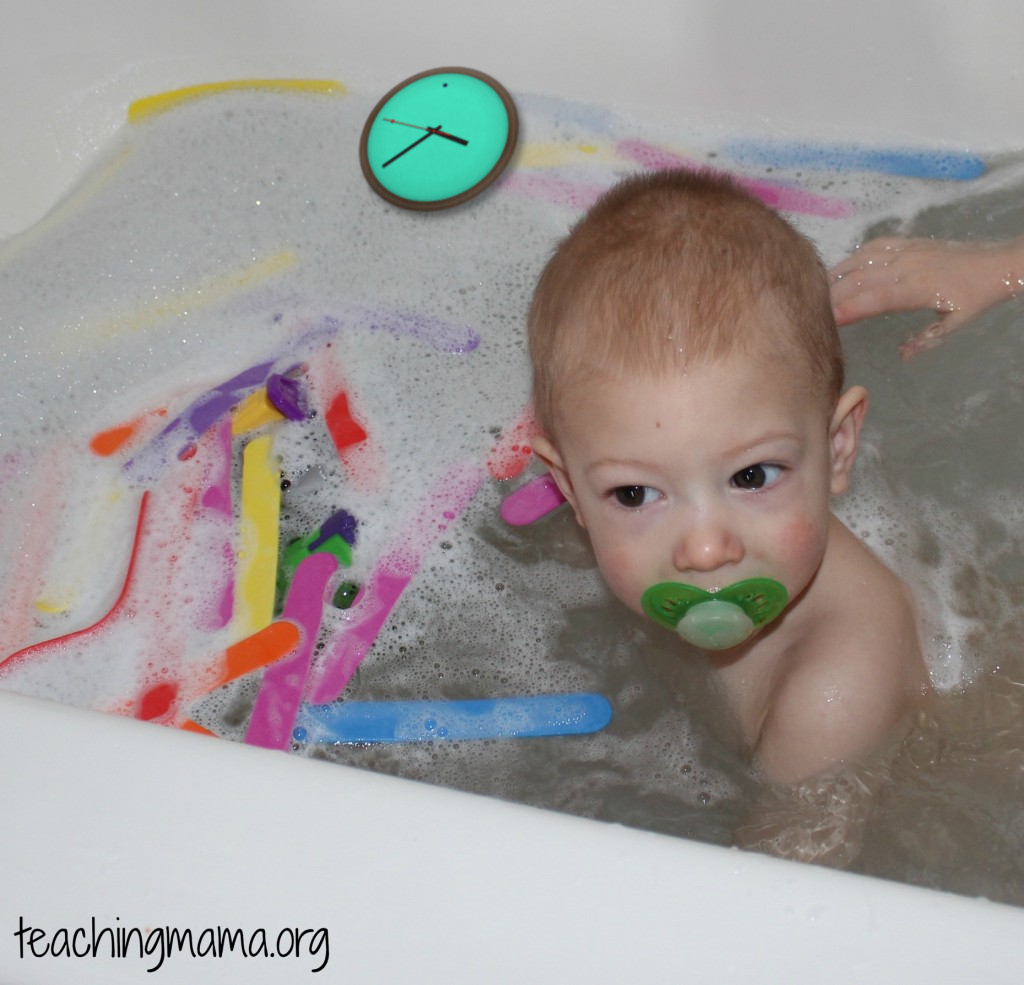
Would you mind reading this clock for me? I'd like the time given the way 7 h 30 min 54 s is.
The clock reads 3 h 37 min 47 s
